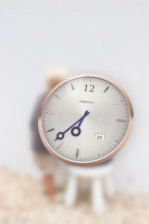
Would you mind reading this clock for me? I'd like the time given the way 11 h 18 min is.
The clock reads 6 h 37 min
